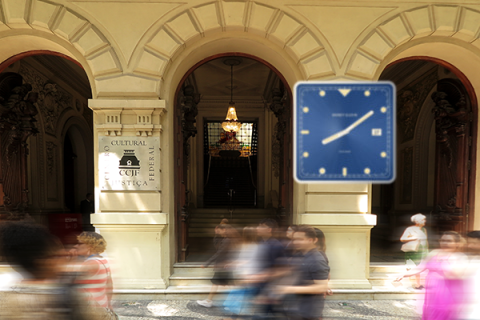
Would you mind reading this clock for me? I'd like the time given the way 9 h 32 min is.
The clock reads 8 h 09 min
